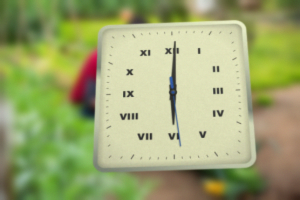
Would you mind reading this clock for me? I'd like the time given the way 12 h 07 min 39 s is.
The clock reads 6 h 00 min 29 s
